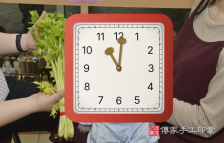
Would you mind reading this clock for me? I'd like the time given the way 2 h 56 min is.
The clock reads 11 h 01 min
